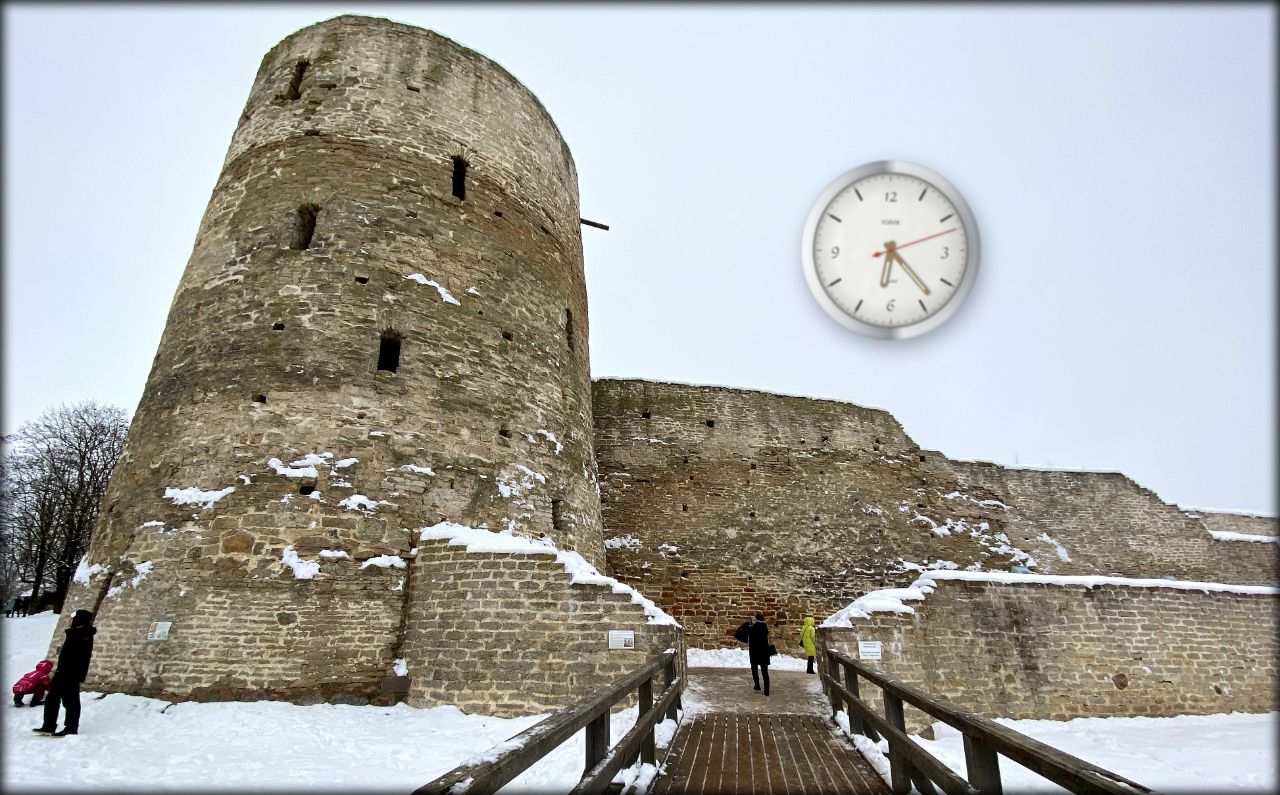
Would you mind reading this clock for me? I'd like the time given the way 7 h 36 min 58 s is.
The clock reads 6 h 23 min 12 s
